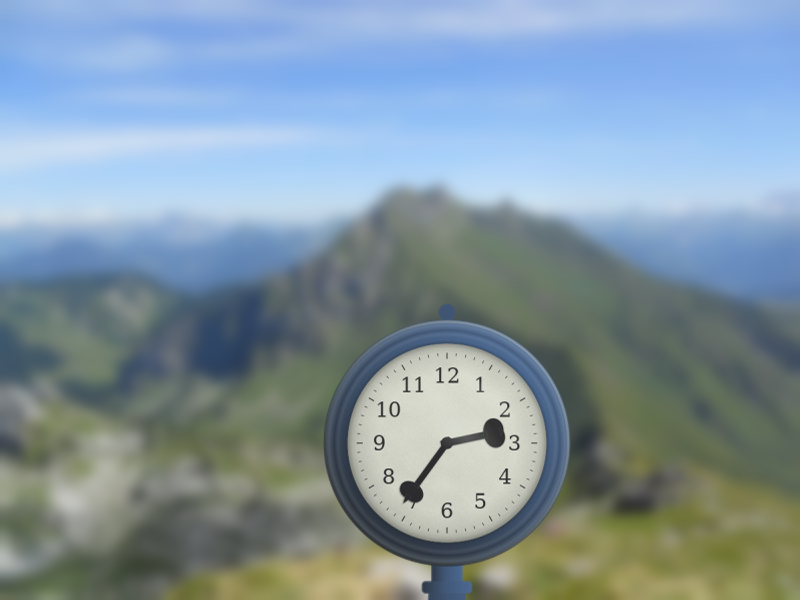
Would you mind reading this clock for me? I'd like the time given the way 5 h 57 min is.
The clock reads 2 h 36 min
